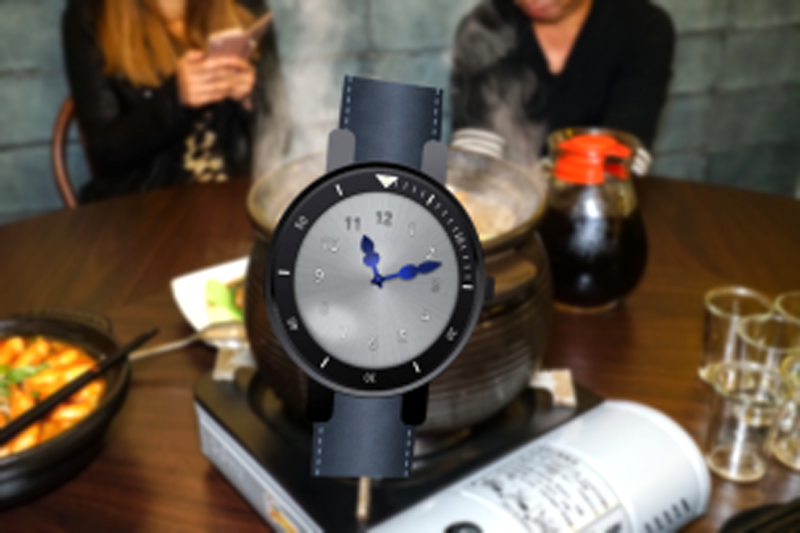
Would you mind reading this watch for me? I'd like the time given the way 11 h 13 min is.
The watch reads 11 h 12 min
